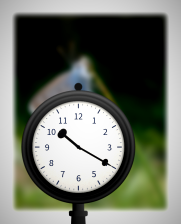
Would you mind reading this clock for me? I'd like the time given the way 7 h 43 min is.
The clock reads 10 h 20 min
